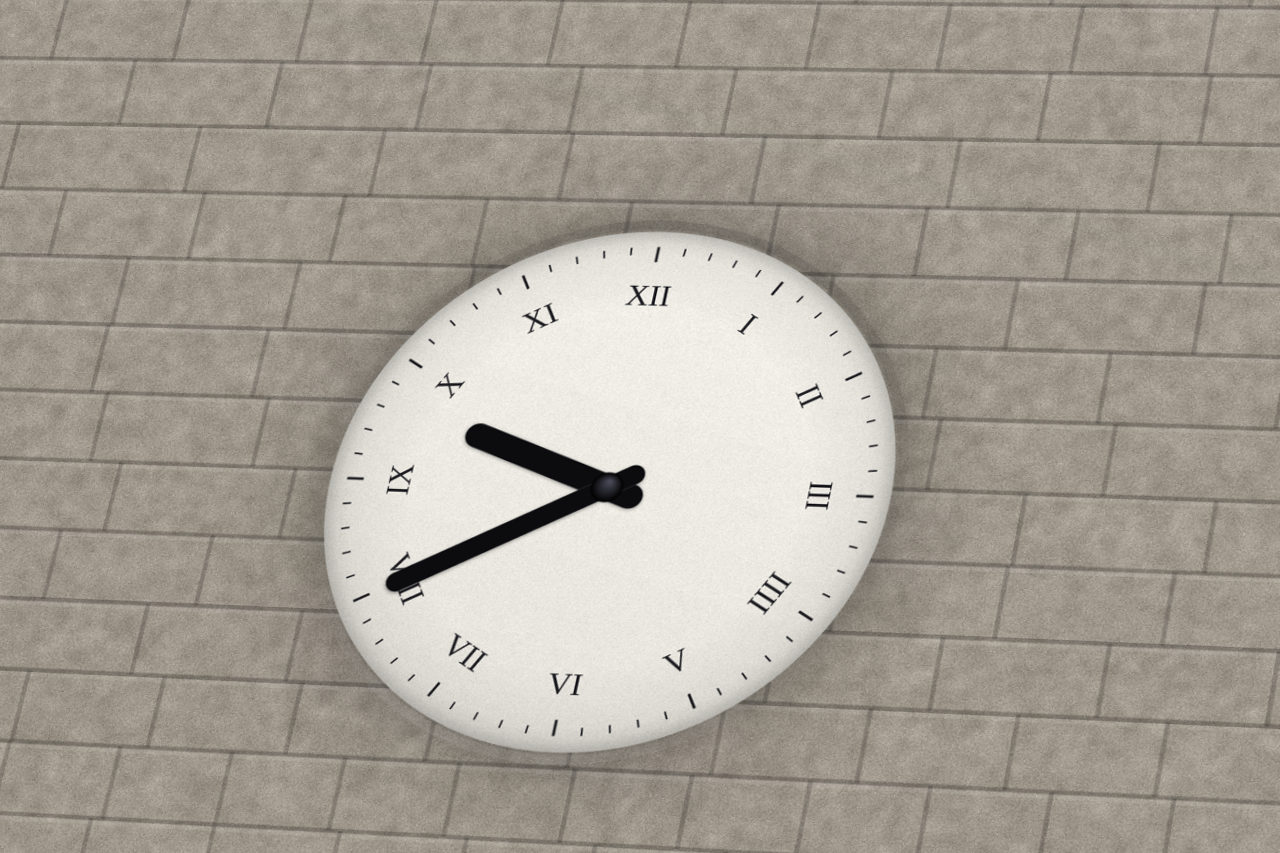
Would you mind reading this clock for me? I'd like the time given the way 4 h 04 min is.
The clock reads 9 h 40 min
